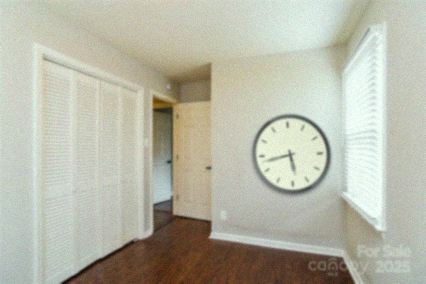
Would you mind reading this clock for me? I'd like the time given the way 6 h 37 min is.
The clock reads 5 h 43 min
